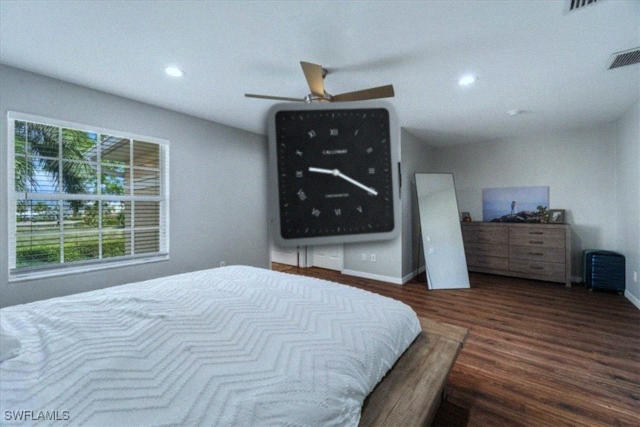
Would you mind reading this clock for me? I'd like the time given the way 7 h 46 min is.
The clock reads 9 h 20 min
